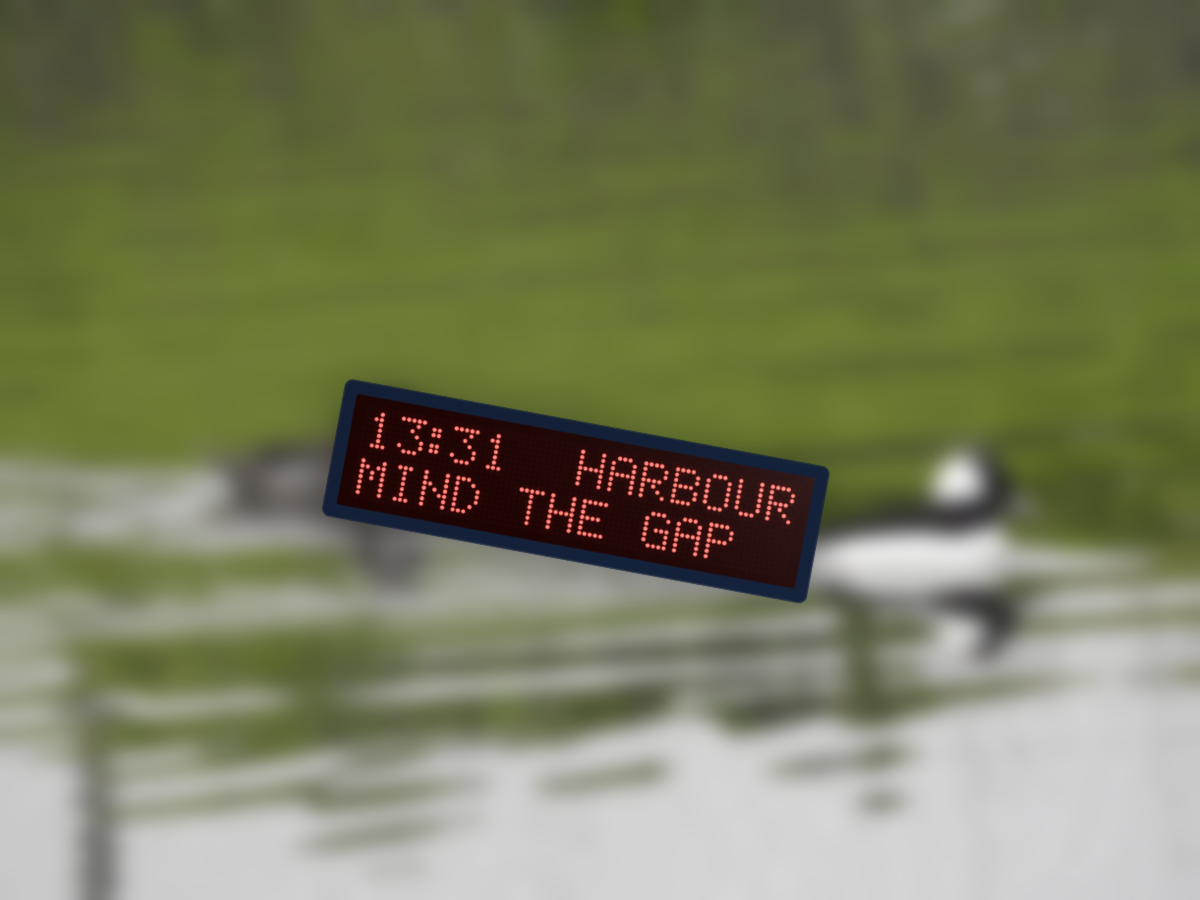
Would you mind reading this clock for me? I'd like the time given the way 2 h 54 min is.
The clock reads 13 h 31 min
